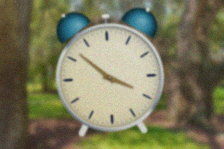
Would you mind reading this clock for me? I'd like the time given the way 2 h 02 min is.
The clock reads 3 h 52 min
